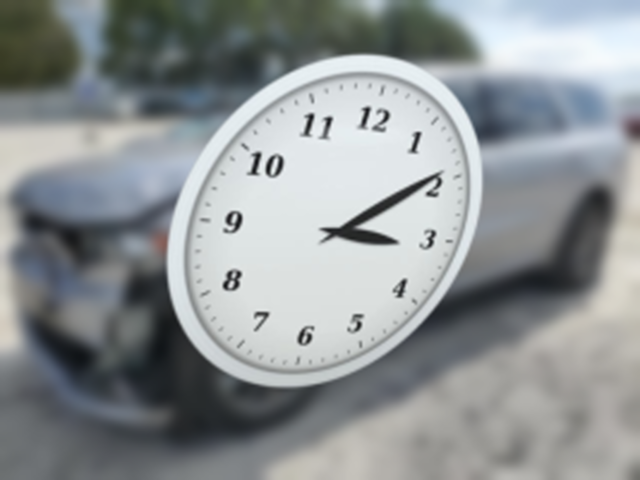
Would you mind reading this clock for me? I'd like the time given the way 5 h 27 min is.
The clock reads 3 h 09 min
